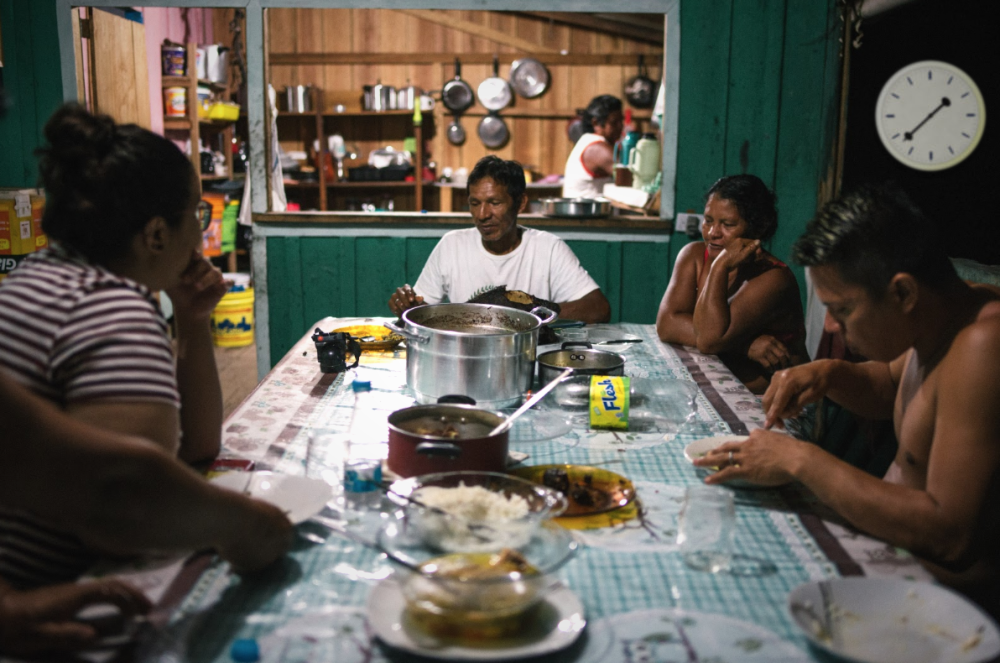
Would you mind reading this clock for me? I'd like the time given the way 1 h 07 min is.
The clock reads 1 h 38 min
